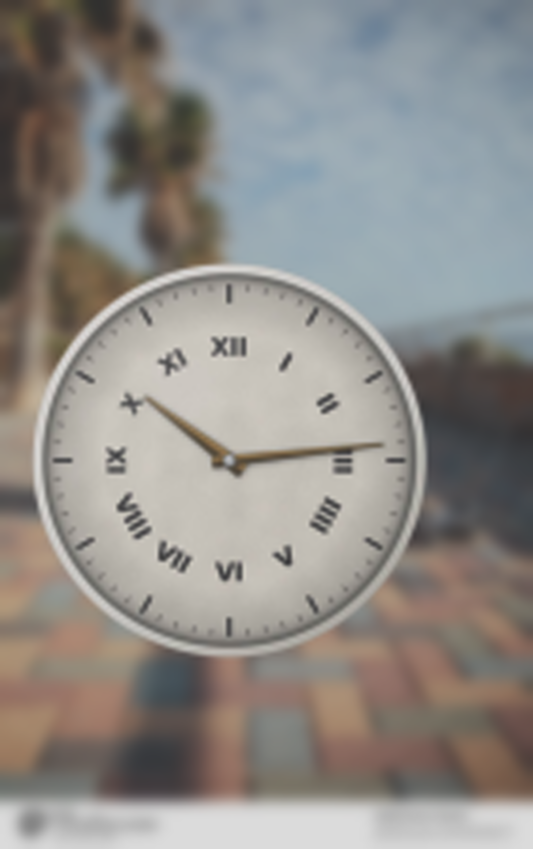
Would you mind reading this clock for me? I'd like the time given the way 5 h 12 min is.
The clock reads 10 h 14 min
